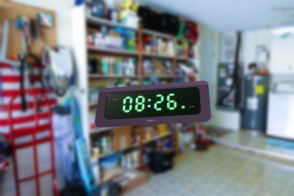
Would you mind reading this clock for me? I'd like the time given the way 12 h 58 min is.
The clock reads 8 h 26 min
